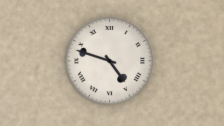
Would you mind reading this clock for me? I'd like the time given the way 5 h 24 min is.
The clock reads 4 h 48 min
